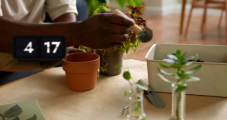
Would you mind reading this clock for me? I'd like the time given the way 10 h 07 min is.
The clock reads 4 h 17 min
